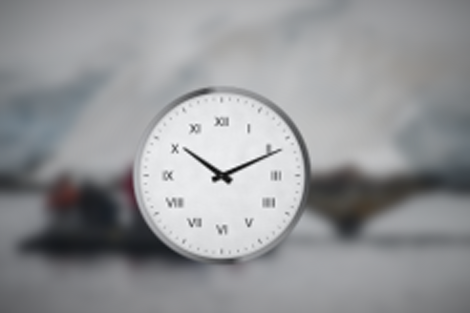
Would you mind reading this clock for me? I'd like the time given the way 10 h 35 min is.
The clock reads 10 h 11 min
